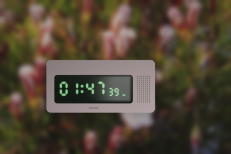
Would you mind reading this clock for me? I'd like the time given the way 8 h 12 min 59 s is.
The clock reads 1 h 47 min 39 s
